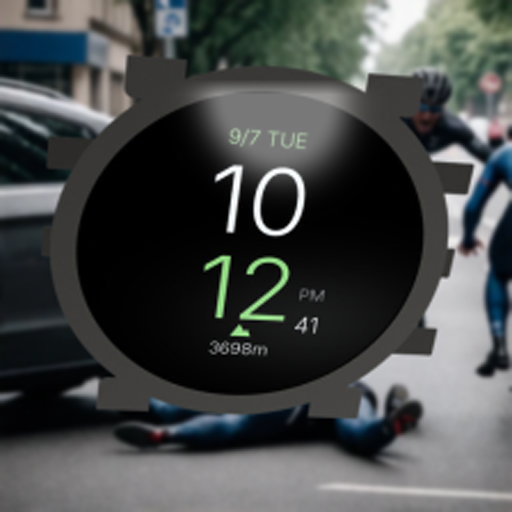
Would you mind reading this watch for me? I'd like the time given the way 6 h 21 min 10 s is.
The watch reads 10 h 12 min 41 s
